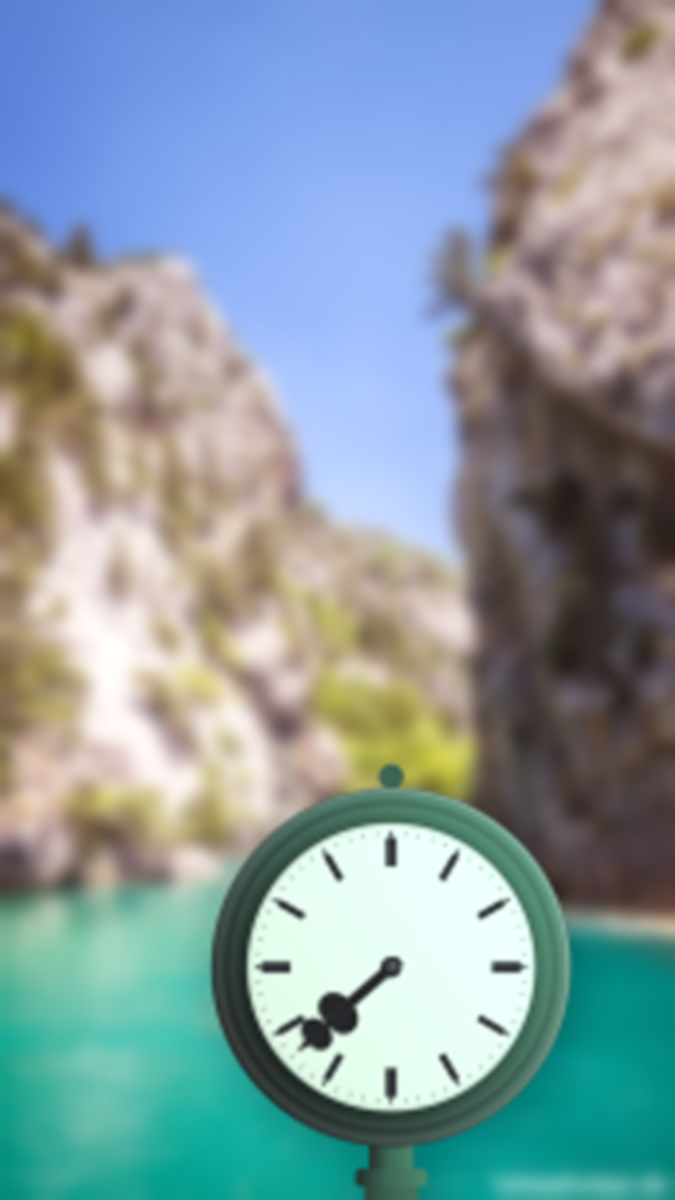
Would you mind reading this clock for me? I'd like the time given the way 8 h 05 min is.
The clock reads 7 h 38 min
